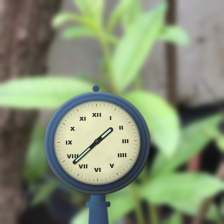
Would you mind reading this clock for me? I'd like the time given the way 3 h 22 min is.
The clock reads 1 h 38 min
